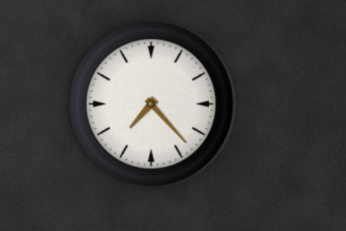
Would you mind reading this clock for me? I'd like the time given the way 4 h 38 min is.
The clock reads 7 h 23 min
